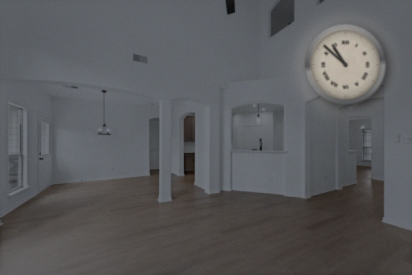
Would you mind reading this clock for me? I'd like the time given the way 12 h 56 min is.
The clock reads 10 h 52 min
